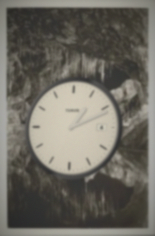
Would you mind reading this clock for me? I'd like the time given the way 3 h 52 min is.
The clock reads 1 h 11 min
